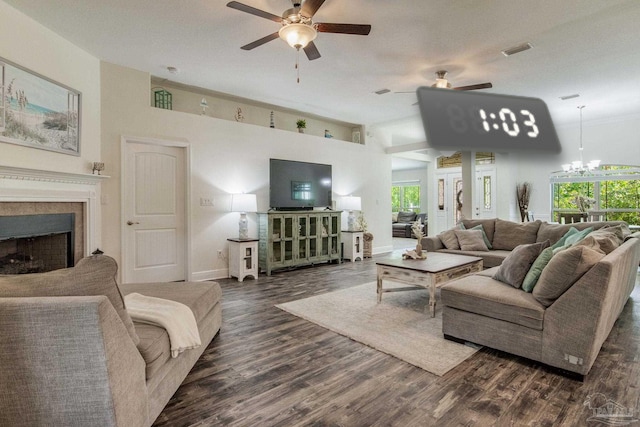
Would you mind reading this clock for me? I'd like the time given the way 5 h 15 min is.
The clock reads 1 h 03 min
